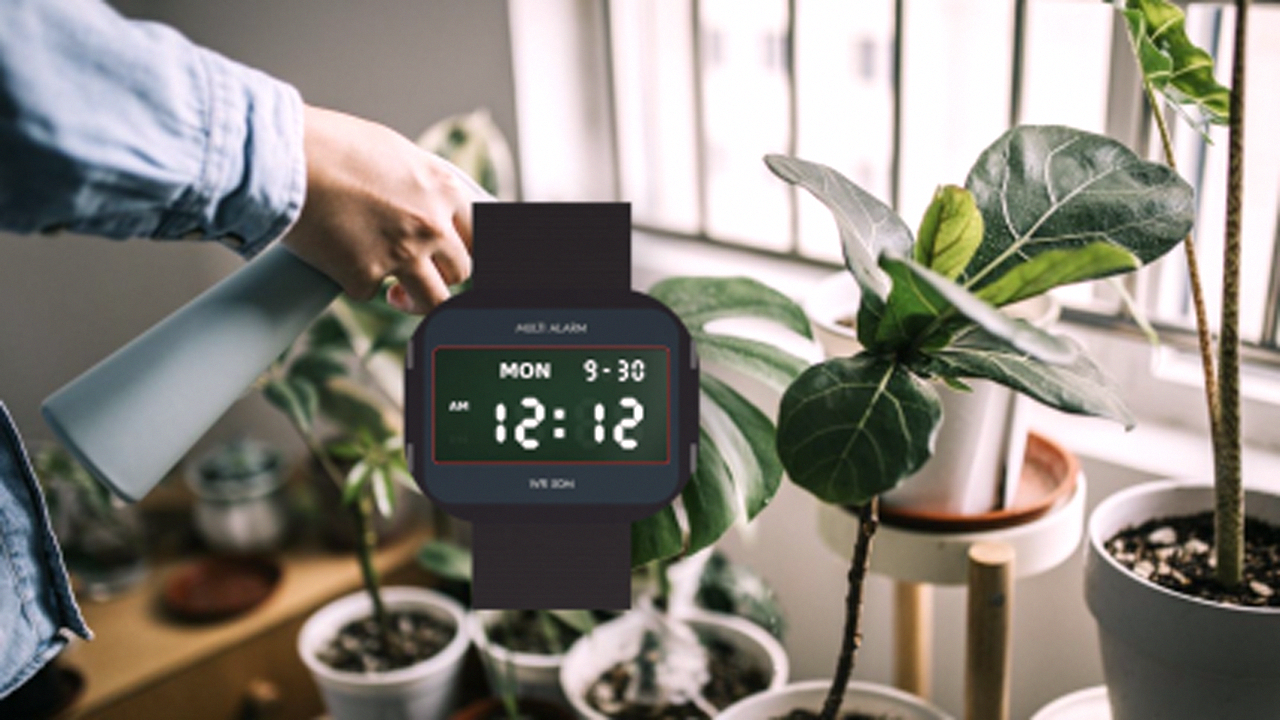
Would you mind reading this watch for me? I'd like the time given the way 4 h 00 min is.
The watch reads 12 h 12 min
